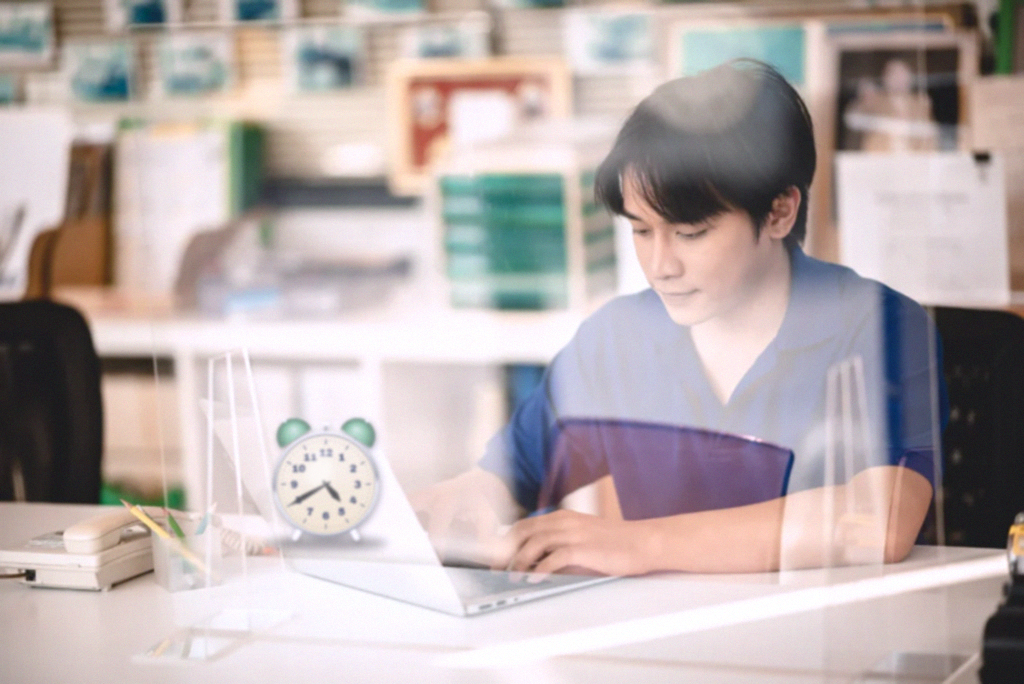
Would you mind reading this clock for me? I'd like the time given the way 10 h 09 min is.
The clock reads 4 h 40 min
